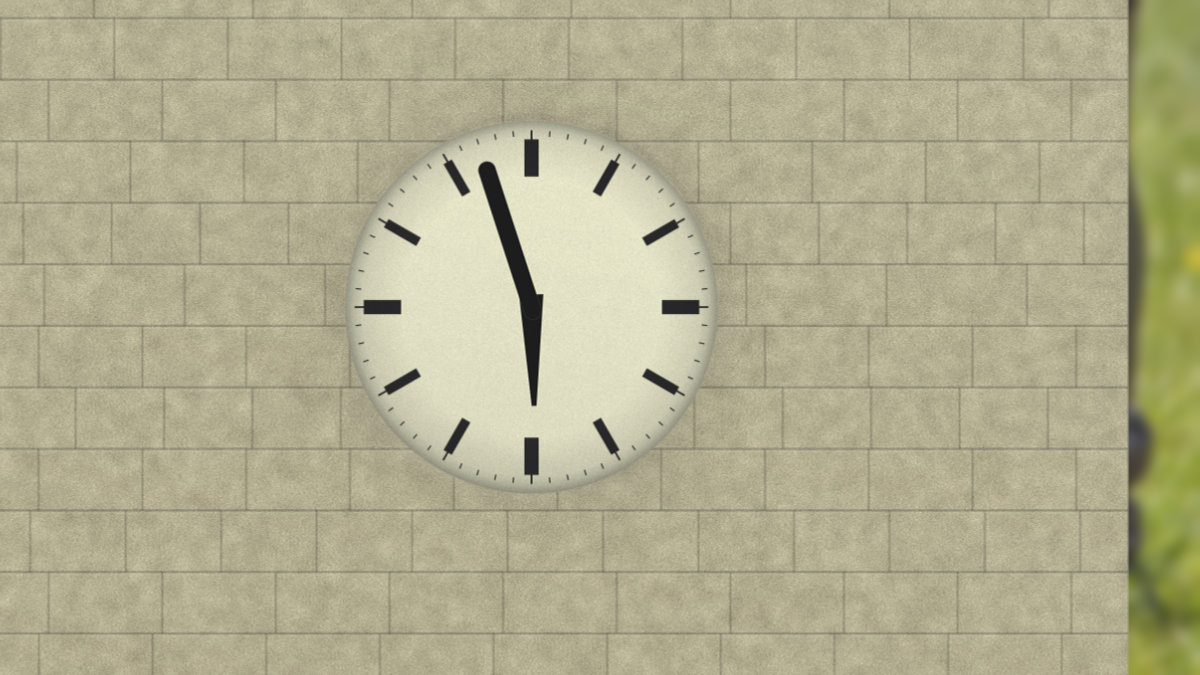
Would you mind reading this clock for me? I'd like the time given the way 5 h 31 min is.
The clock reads 5 h 57 min
